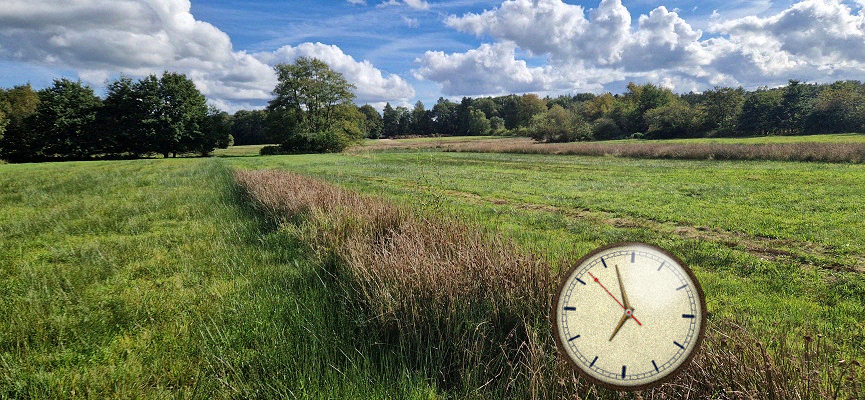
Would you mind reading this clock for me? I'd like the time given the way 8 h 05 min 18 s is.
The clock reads 6 h 56 min 52 s
